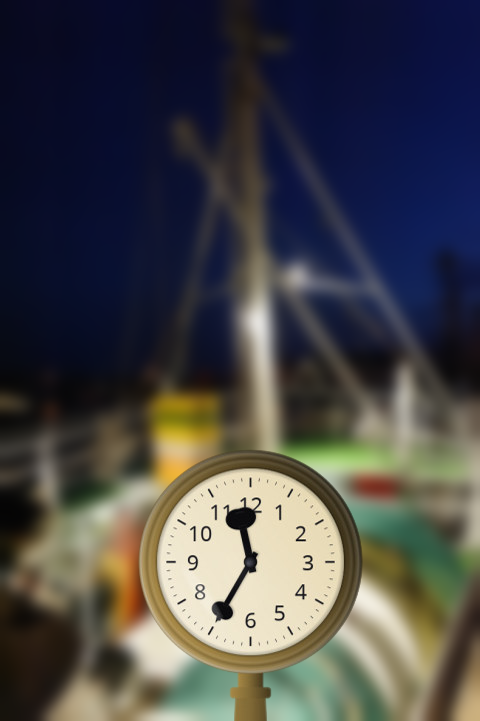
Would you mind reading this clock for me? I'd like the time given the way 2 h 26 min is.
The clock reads 11 h 35 min
